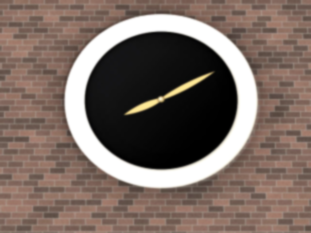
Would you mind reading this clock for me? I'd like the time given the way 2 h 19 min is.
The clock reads 8 h 10 min
